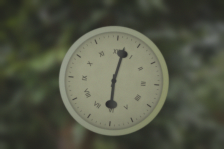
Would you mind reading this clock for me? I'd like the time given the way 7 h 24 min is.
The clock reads 6 h 02 min
